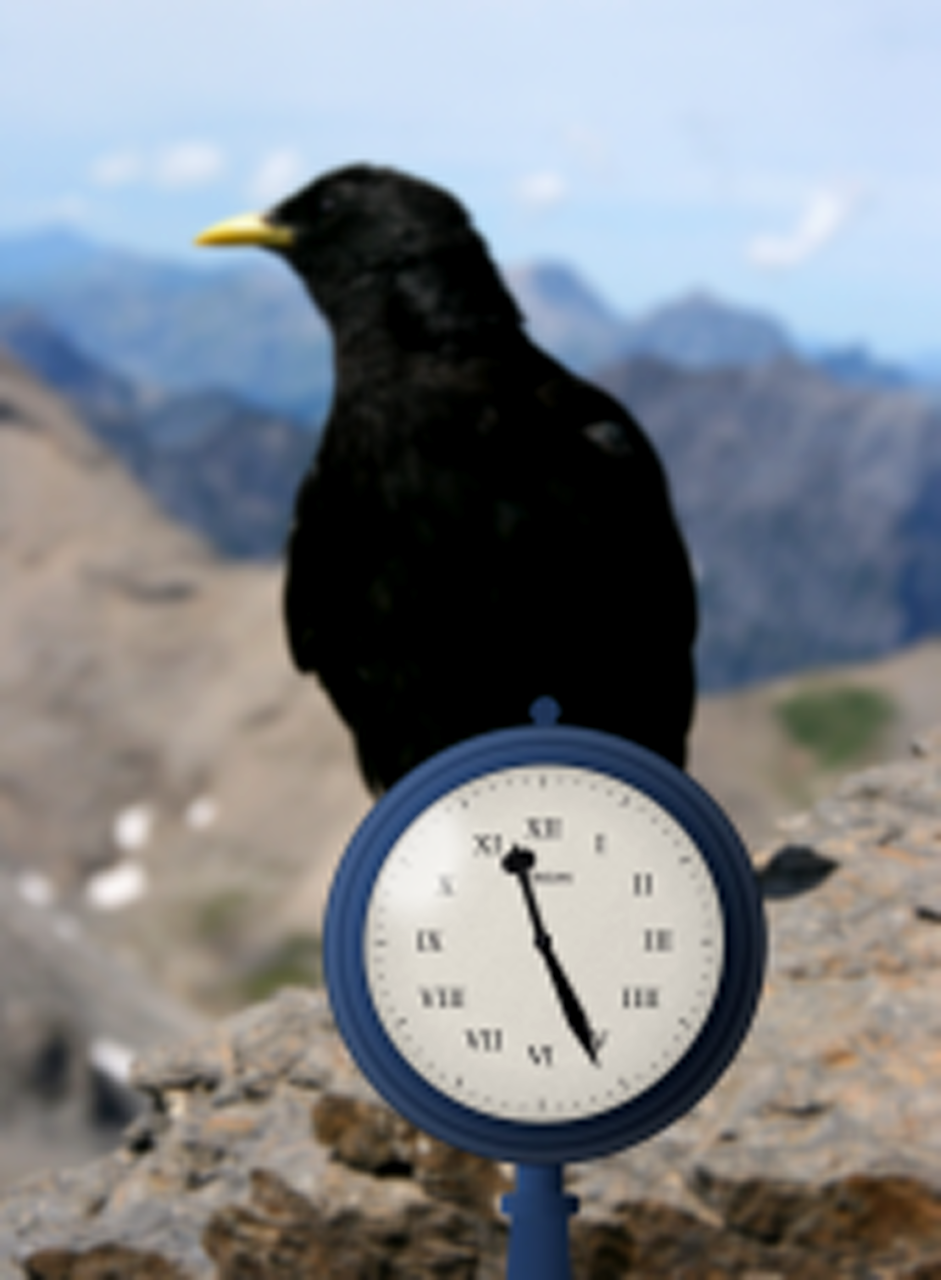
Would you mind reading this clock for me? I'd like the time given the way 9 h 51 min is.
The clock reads 11 h 26 min
